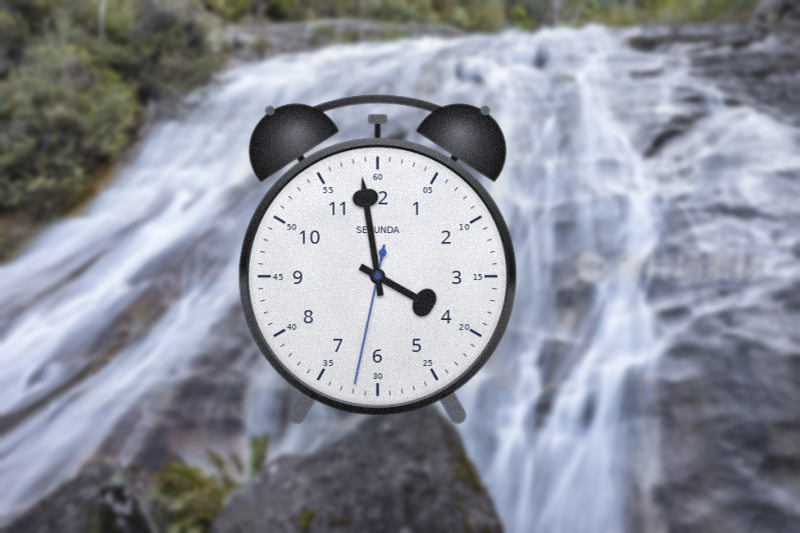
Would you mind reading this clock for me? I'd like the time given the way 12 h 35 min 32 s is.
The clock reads 3 h 58 min 32 s
